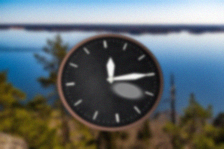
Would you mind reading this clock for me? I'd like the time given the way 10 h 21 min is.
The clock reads 12 h 15 min
